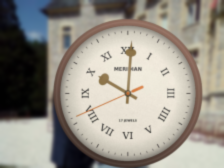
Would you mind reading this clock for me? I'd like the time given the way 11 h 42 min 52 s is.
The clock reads 10 h 00 min 41 s
